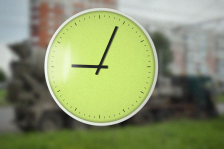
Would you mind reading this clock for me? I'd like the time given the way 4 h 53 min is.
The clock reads 9 h 04 min
